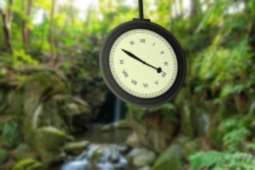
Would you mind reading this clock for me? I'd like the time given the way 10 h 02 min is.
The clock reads 3 h 50 min
